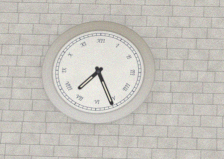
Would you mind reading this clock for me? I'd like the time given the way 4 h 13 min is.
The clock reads 7 h 26 min
